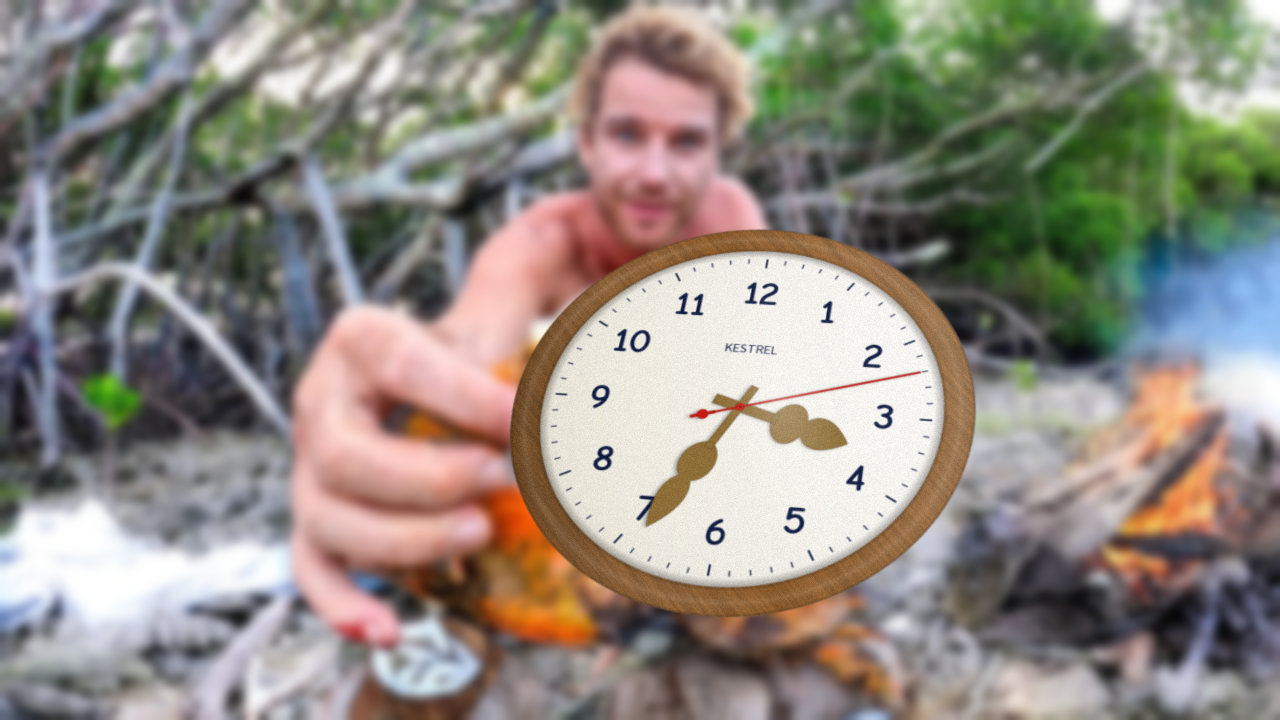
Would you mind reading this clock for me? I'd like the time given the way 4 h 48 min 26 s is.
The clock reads 3 h 34 min 12 s
